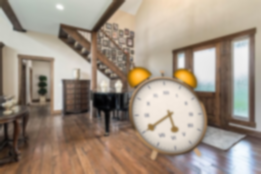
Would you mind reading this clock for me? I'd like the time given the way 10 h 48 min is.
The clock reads 5 h 40 min
